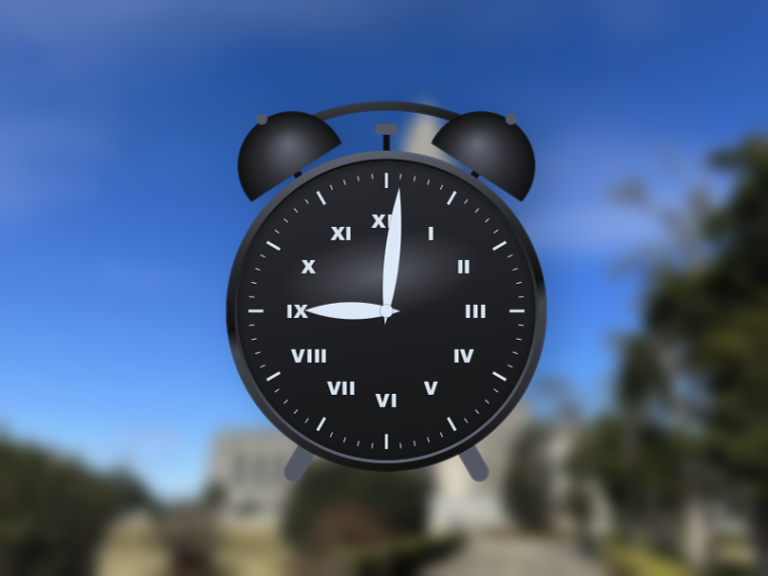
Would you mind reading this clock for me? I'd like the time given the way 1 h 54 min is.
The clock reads 9 h 01 min
